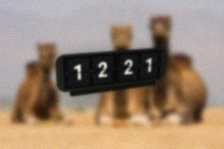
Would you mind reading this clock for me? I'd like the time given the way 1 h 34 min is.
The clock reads 12 h 21 min
